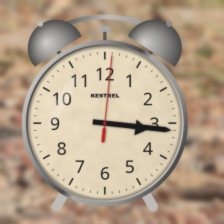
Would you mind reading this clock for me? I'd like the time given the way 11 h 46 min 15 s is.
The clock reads 3 h 16 min 01 s
